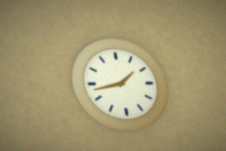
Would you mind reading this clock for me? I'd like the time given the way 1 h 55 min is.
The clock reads 1 h 43 min
